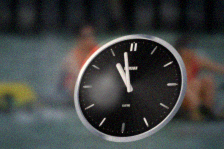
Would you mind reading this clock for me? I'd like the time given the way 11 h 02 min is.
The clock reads 10 h 58 min
